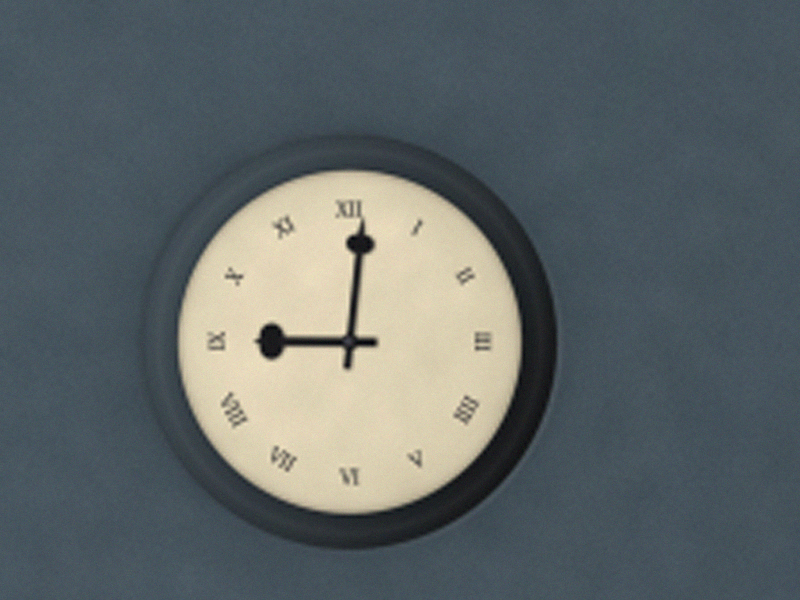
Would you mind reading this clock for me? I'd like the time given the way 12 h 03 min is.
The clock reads 9 h 01 min
